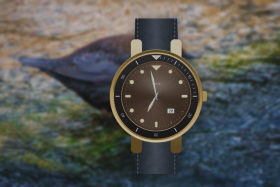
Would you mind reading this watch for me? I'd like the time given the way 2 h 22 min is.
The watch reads 6 h 58 min
